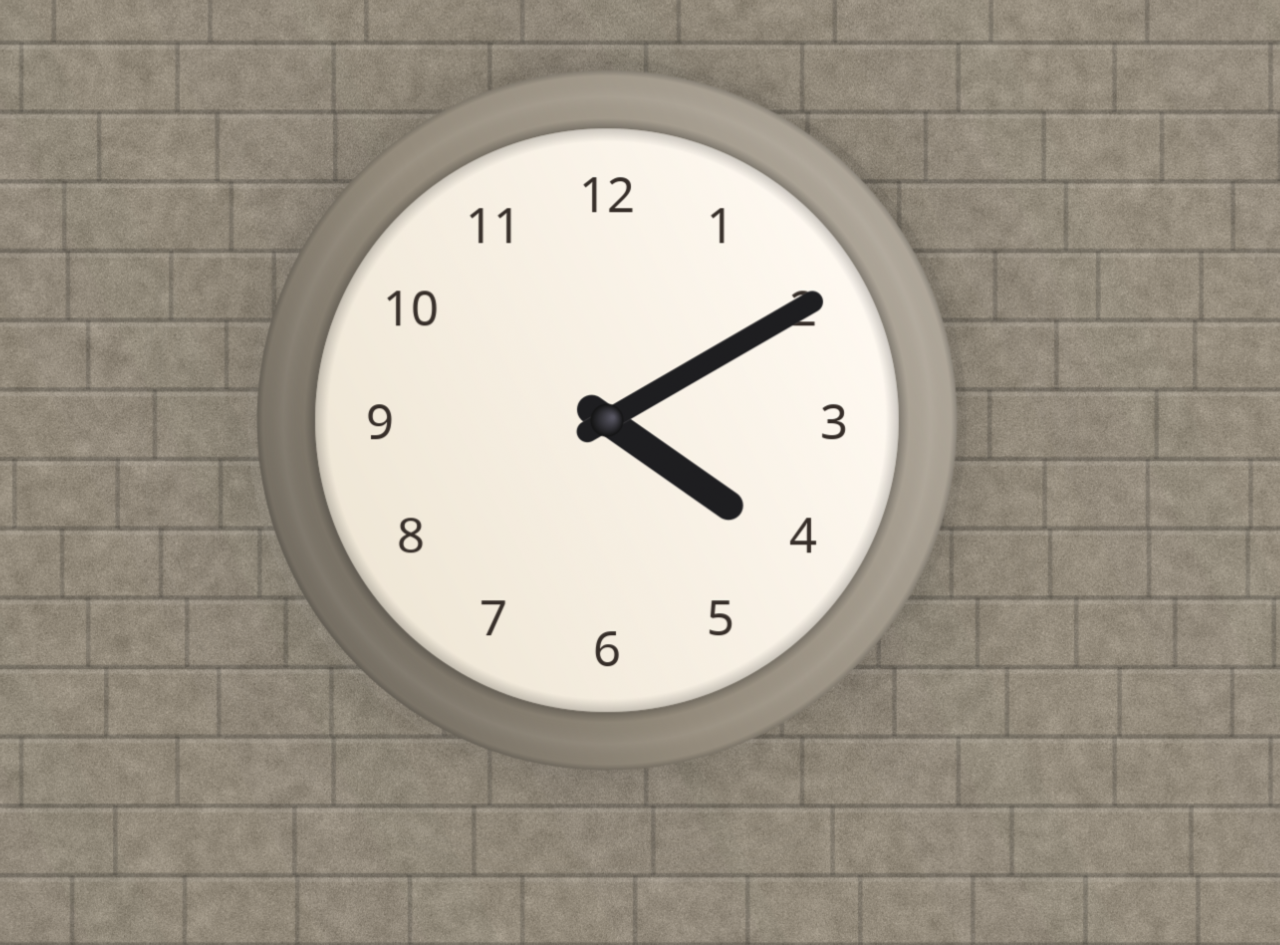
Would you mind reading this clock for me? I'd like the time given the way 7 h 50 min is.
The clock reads 4 h 10 min
